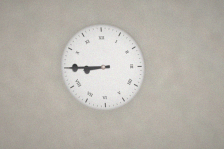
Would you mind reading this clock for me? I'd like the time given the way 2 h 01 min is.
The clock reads 8 h 45 min
